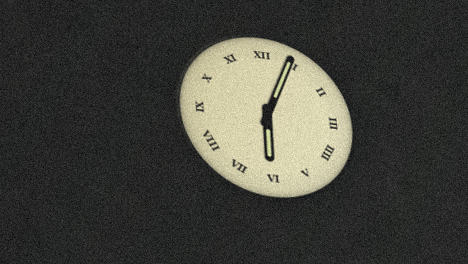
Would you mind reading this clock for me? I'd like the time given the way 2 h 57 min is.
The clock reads 6 h 04 min
